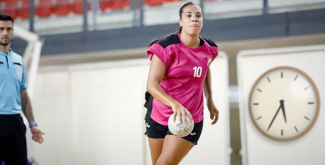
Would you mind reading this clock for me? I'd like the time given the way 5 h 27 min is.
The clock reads 5 h 35 min
